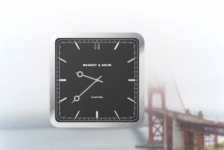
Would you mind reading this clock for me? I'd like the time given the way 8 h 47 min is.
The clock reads 9 h 38 min
